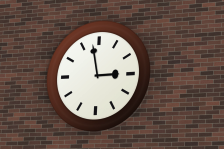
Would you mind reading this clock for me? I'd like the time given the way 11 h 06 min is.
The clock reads 2 h 58 min
